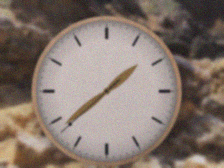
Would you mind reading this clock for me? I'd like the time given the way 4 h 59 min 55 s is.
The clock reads 1 h 38 min 38 s
